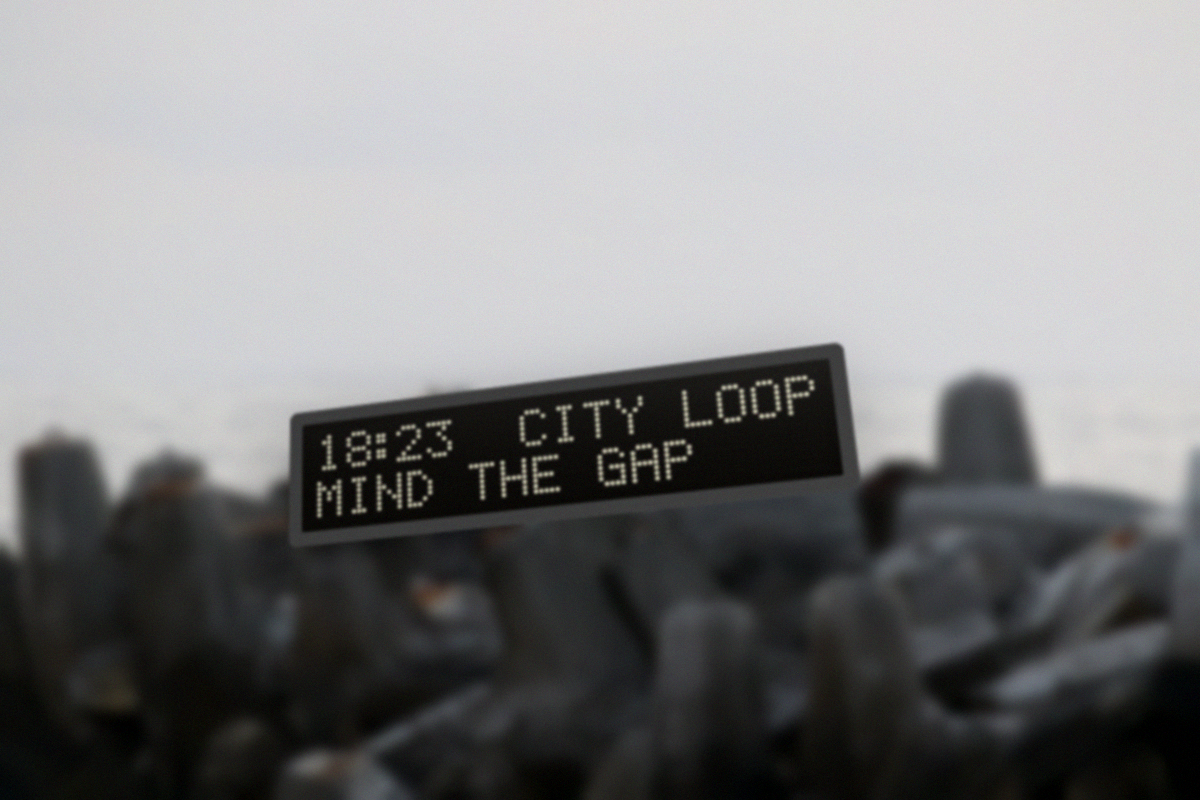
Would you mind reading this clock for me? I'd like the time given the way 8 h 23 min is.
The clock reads 18 h 23 min
